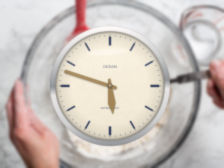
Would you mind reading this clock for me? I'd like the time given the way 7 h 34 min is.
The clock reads 5 h 48 min
